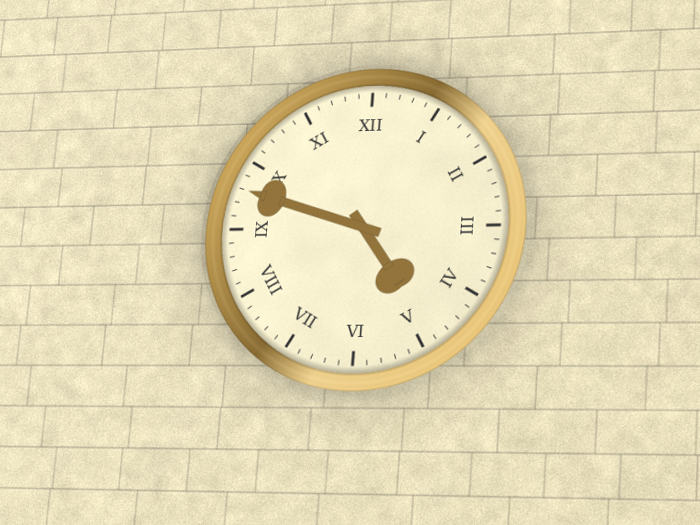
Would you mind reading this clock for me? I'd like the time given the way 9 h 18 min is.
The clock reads 4 h 48 min
